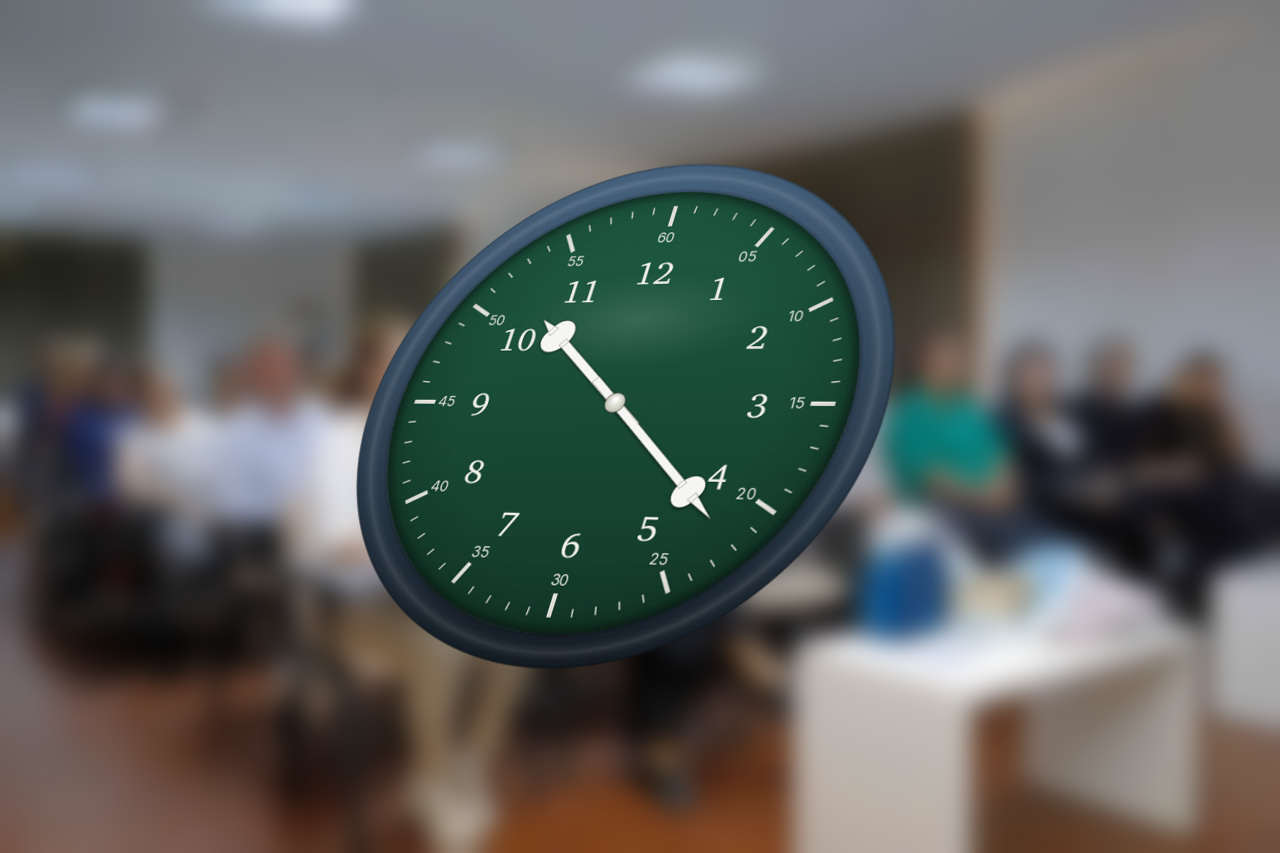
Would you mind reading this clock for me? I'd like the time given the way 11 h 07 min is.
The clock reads 10 h 22 min
